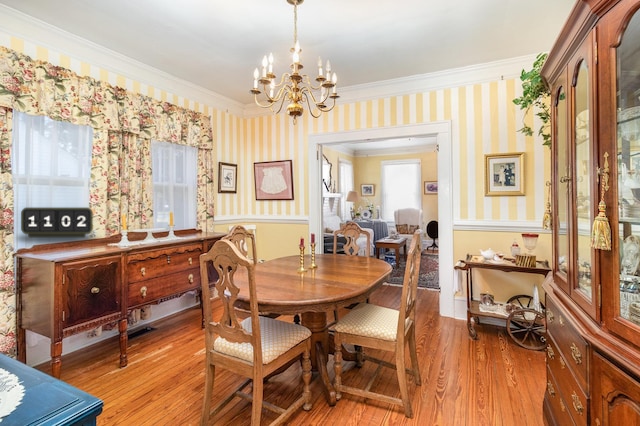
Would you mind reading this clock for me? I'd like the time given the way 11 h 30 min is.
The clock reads 11 h 02 min
